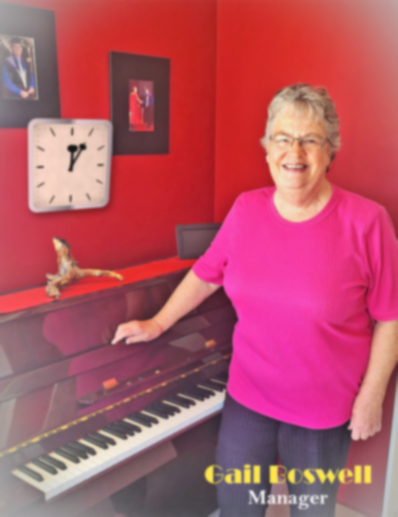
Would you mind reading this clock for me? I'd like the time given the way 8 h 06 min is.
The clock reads 12 h 05 min
